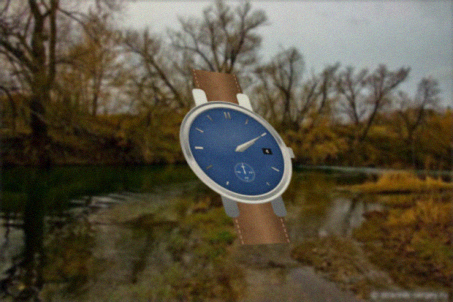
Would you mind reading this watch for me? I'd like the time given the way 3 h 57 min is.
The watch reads 2 h 10 min
